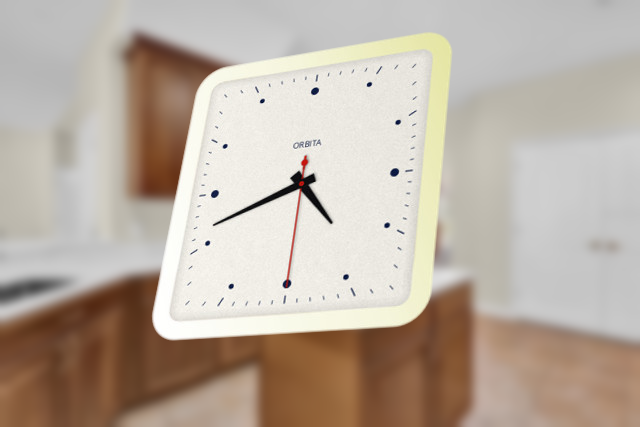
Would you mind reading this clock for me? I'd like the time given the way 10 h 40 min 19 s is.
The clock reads 4 h 41 min 30 s
